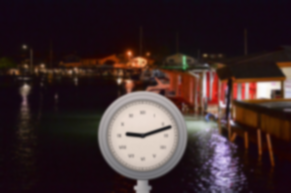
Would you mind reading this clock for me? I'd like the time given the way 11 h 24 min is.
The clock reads 9 h 12 min
